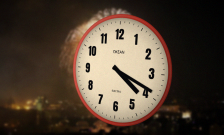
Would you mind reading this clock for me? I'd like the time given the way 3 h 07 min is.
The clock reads 4 h 19 min
